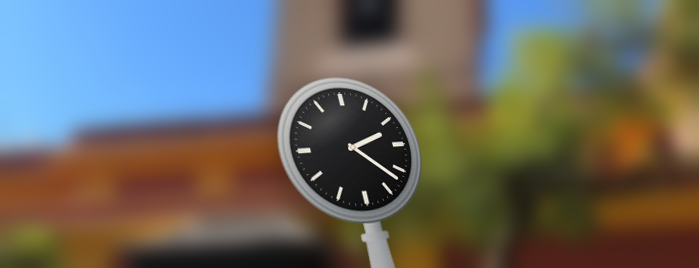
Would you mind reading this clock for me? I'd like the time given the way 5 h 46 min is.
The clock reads 2 h 22 min
